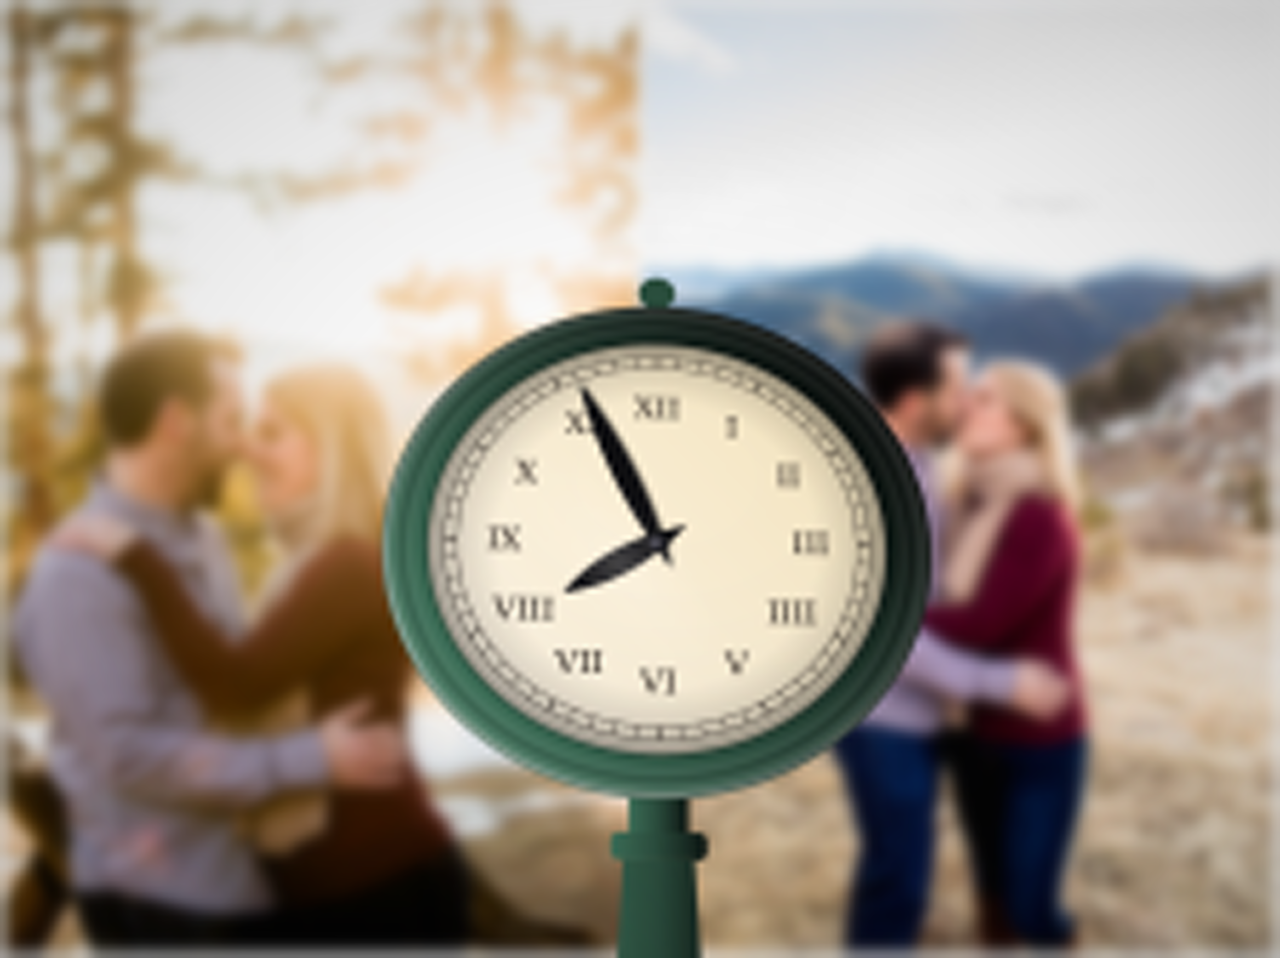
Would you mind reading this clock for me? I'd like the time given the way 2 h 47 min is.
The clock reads 7 h 56 min
